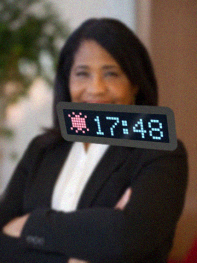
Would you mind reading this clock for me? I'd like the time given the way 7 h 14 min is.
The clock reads 17 h 48 min
